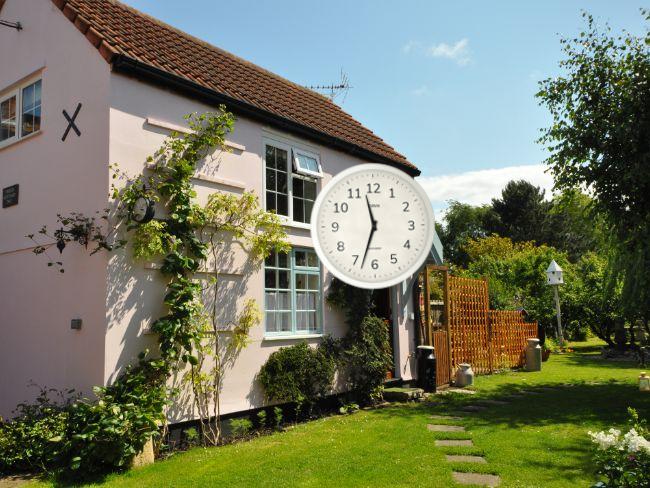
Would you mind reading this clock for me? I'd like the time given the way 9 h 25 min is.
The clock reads 11 h 33 min
